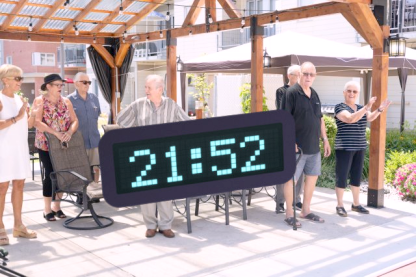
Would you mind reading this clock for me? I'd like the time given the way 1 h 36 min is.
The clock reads 21 h 52 min
